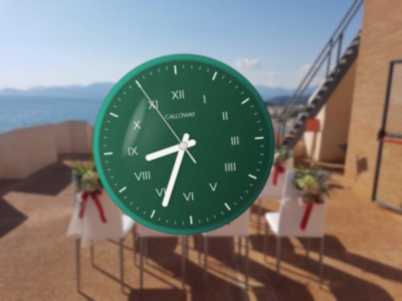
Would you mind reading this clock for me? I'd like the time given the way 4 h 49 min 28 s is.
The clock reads 8 h 33 min 55 s
